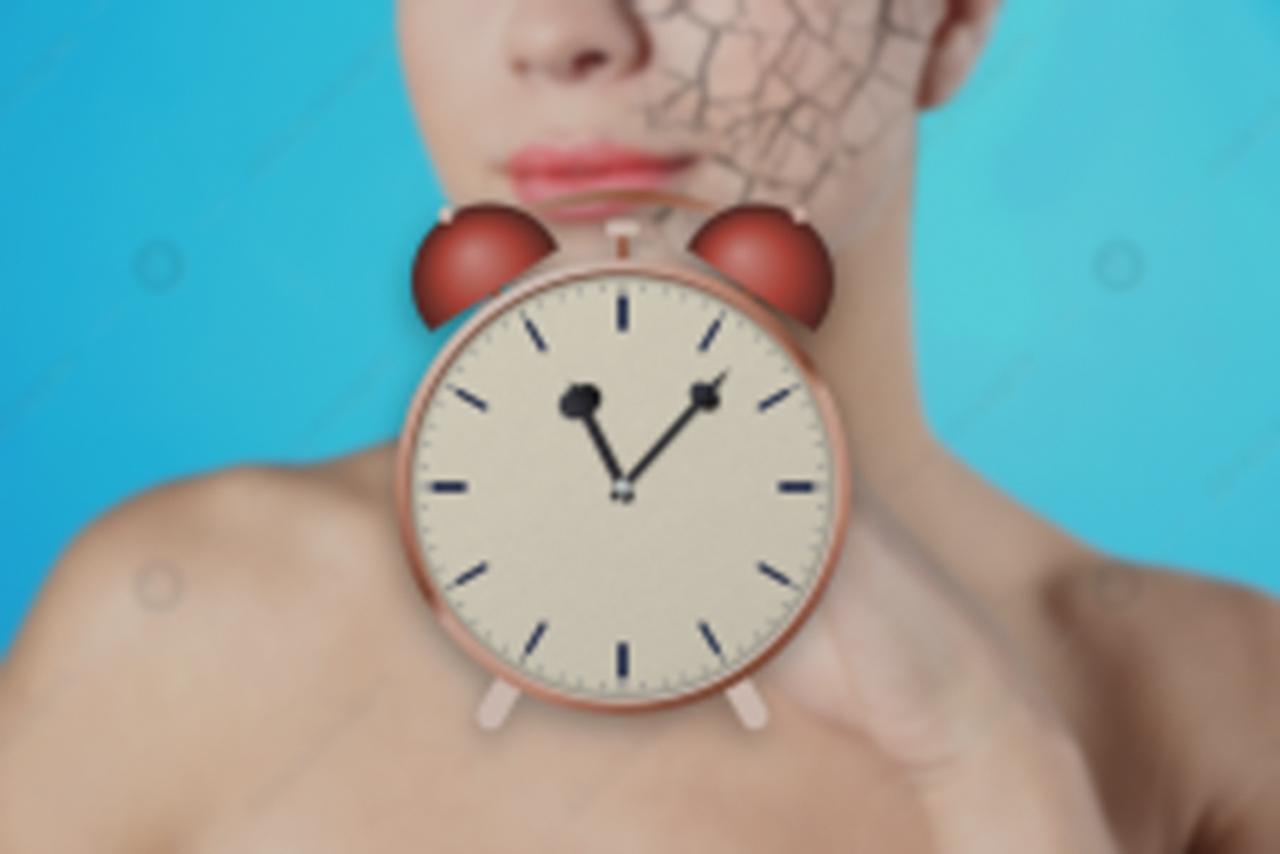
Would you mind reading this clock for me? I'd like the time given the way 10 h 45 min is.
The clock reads 11 h 07 min
